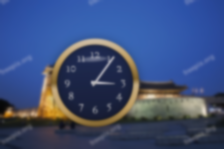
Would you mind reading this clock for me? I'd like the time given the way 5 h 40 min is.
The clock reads 3 h 06 min
